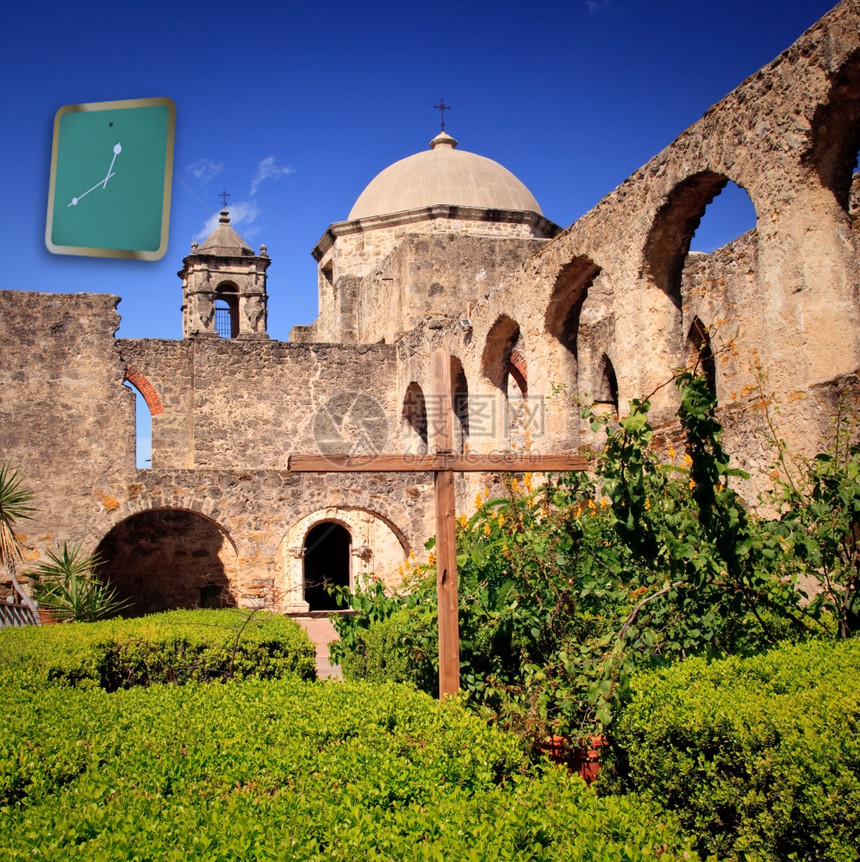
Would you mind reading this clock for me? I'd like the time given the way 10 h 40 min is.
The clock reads 12 h 40 min
